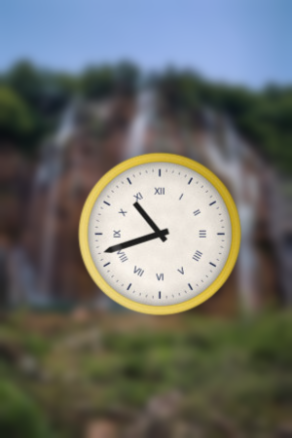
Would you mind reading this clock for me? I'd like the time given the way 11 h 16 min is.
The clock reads 10 h 42 min
